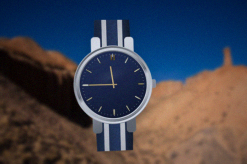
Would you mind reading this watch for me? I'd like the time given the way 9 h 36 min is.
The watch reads 11 h 45 min
